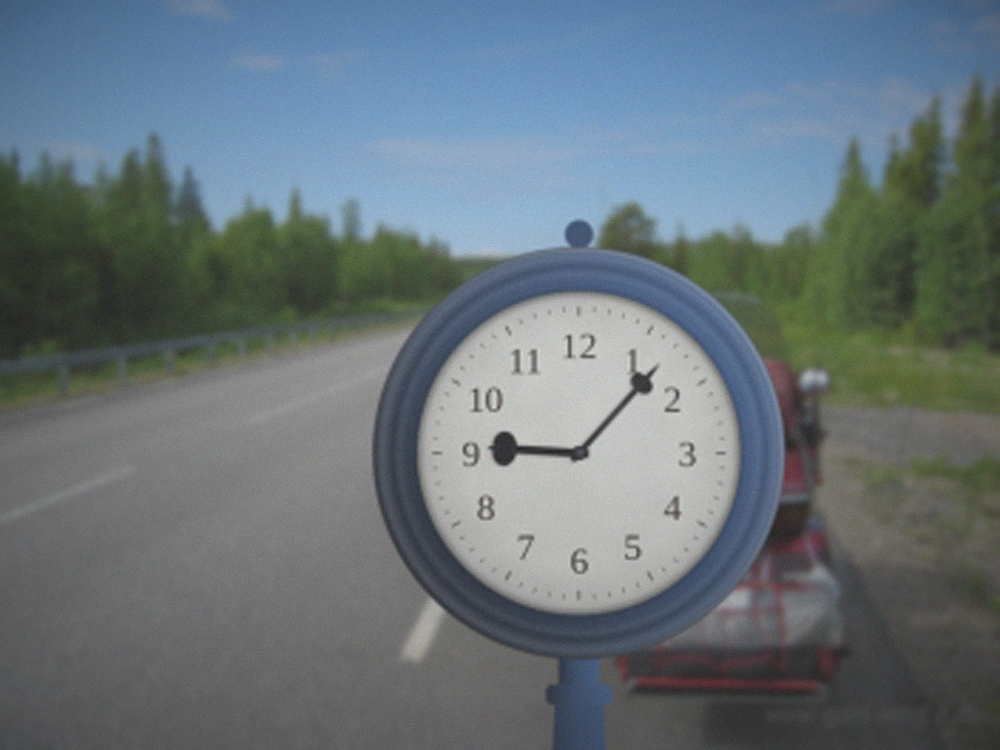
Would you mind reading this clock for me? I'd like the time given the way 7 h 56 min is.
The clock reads 9 h 07 min
